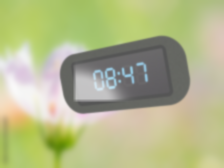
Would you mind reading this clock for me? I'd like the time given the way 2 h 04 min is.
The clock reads 8 h 47 min
